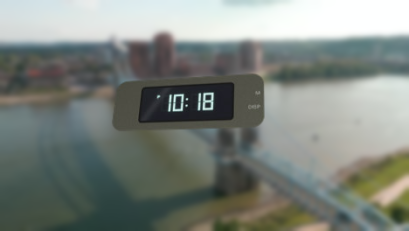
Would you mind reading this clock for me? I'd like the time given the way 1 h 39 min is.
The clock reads 10 h 18 min
